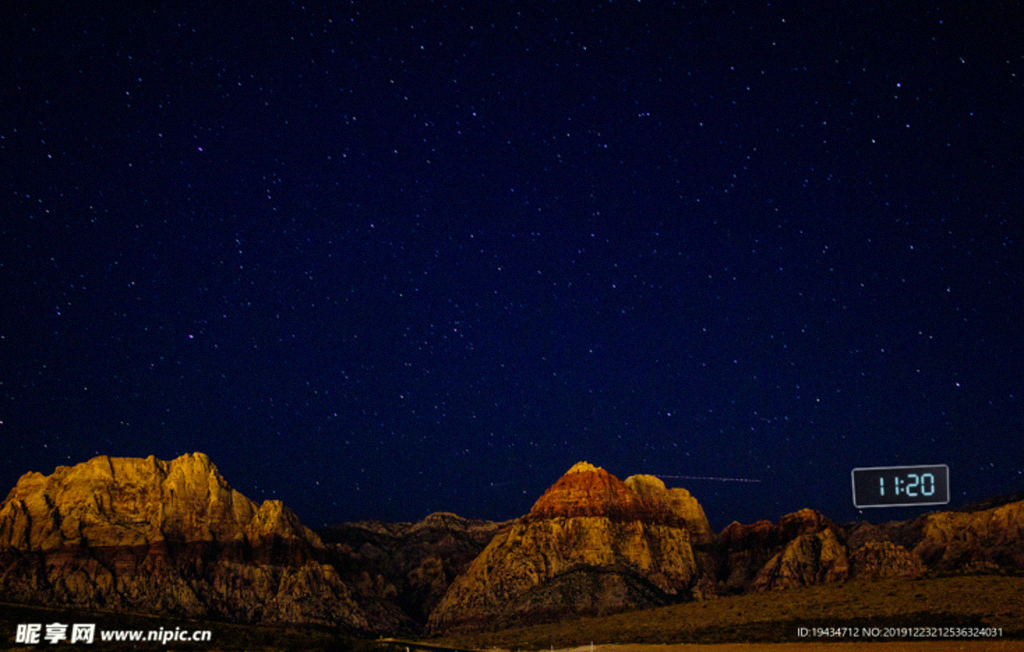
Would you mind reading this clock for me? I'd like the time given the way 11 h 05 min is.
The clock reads 11 h 20 min
